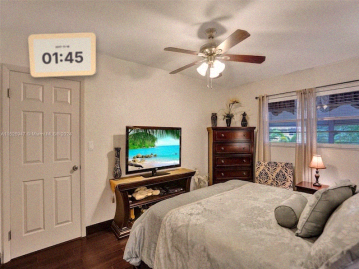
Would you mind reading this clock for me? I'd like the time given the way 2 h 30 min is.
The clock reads 1 h 45 min
